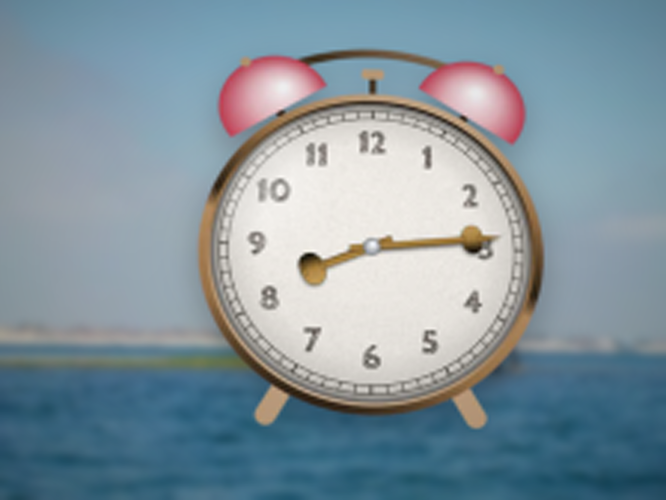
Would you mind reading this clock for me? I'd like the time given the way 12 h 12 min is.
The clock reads 8 h 14 min
